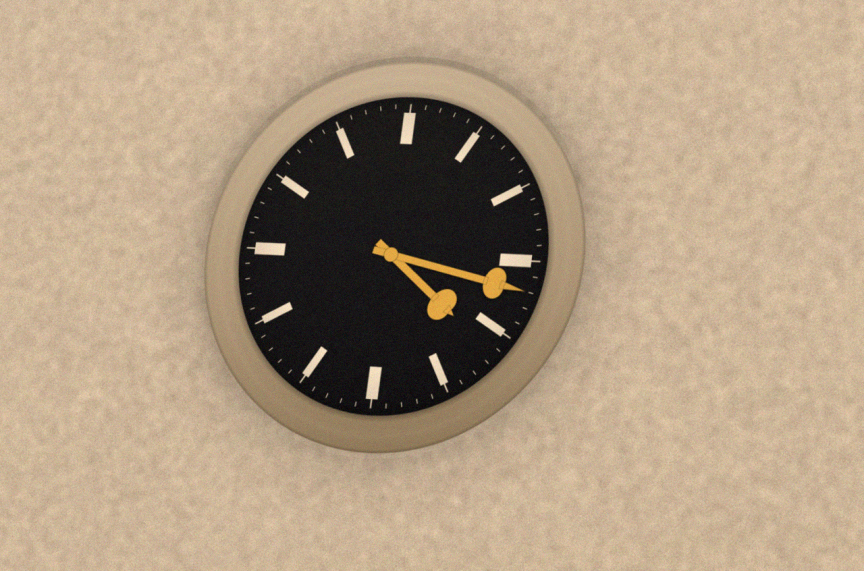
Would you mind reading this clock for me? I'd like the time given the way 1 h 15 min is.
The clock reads 4 h 17 min
